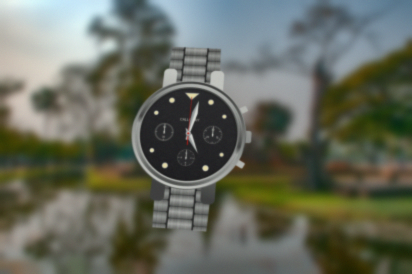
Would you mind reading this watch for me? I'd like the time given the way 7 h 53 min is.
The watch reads 5 h 02 min
